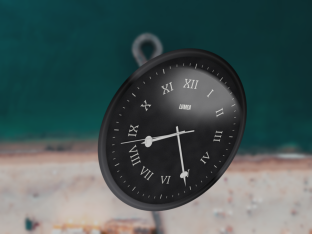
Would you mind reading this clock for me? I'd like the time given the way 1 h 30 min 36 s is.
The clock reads 8 h 25 min 43 s
